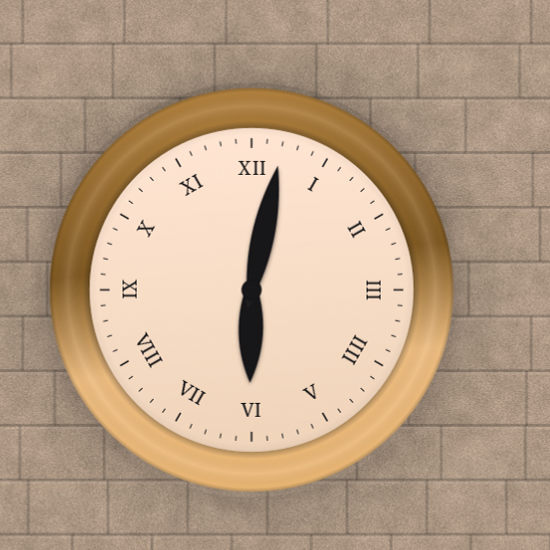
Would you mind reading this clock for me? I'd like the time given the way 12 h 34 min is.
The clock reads 6 h 02 min
